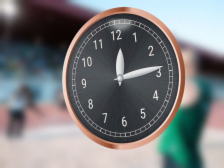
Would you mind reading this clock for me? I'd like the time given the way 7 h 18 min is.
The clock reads 12 h 14 min
